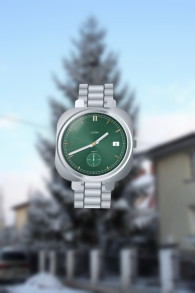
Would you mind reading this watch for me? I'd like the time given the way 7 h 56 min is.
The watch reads 1 h 41 min
